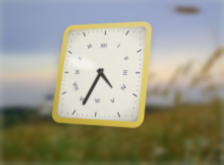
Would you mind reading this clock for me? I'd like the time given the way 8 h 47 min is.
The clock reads 4 h 34 min
